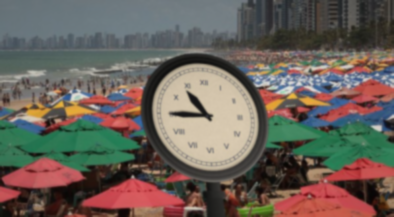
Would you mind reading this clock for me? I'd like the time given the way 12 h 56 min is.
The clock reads 10 h 45 min
